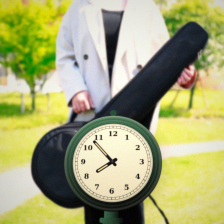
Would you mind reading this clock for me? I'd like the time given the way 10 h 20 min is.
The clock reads 7 h 53 min
